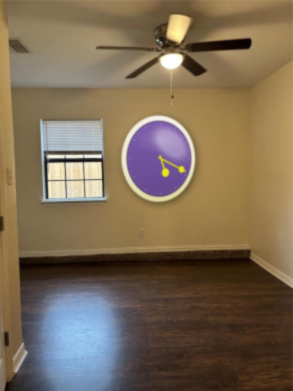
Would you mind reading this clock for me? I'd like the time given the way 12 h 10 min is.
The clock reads 5 h 19 min
